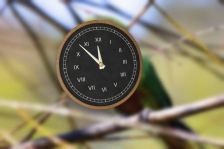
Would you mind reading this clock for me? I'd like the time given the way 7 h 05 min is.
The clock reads 11 h 53 min
